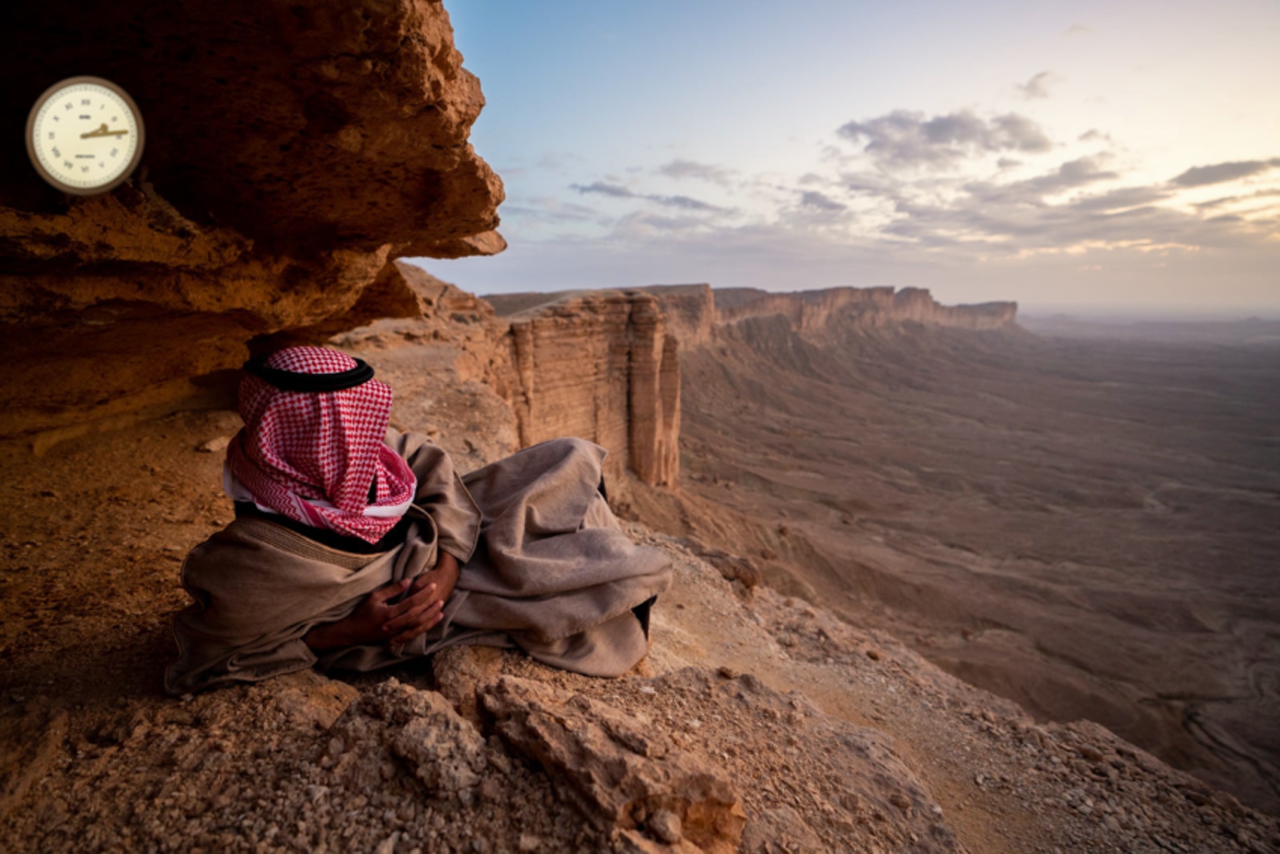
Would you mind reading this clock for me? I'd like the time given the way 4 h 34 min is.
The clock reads 2 h 14 min
